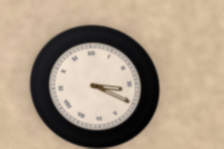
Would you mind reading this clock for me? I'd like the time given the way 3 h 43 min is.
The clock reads 3 h 20 min
